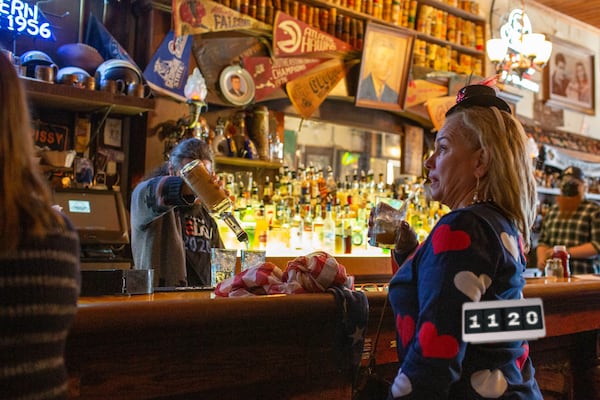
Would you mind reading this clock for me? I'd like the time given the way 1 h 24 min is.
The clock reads 11 h 20 min
